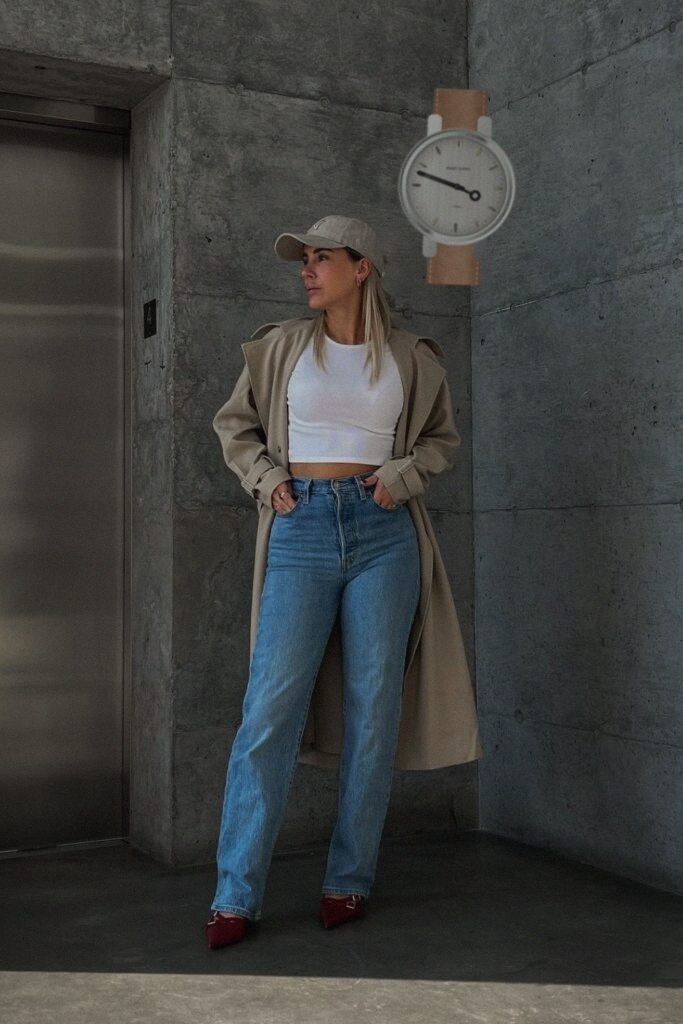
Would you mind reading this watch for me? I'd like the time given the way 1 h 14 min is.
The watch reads 3 h 48 min
